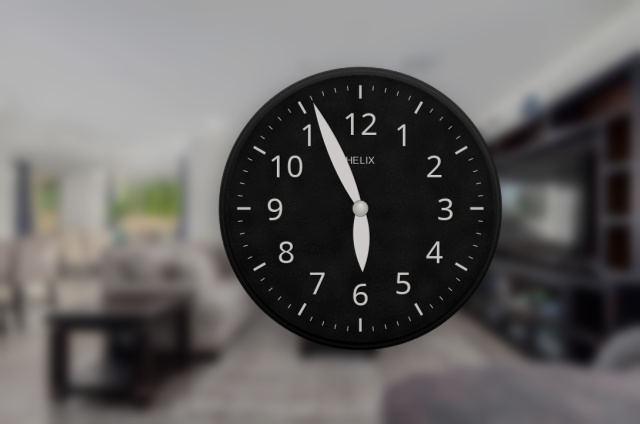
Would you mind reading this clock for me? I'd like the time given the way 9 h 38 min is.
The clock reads 5 h 56 min
